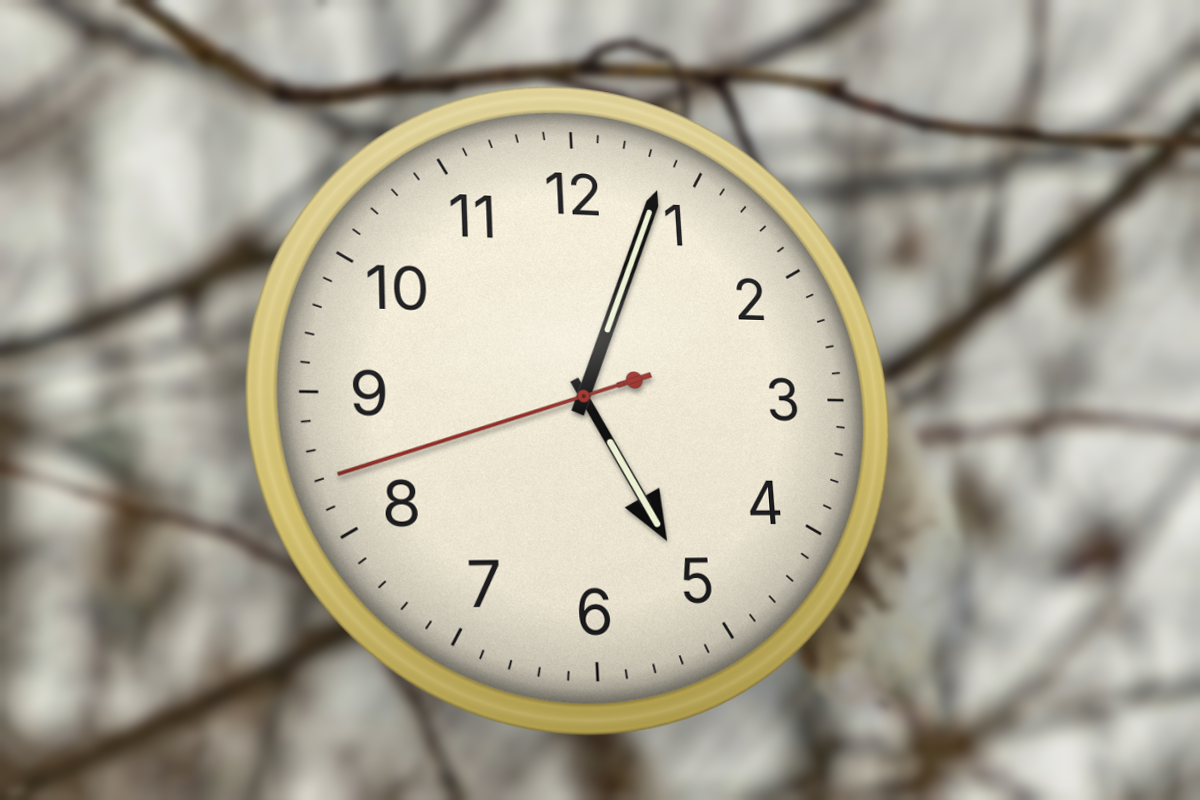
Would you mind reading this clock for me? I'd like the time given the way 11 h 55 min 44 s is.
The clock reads 5 h 03 min 42 s
